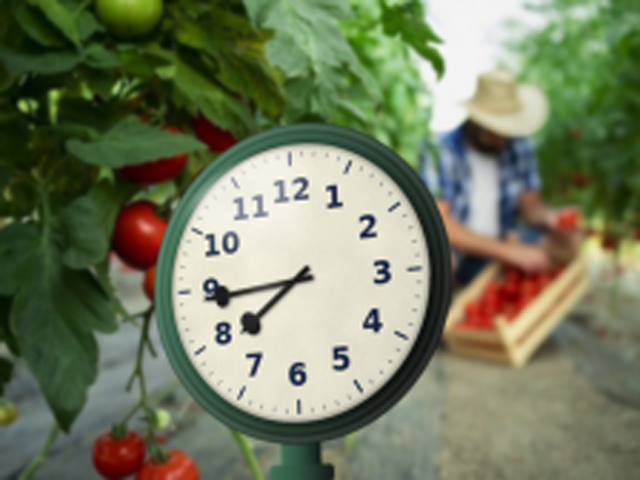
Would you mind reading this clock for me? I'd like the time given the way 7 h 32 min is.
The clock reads 7 h 44 min
